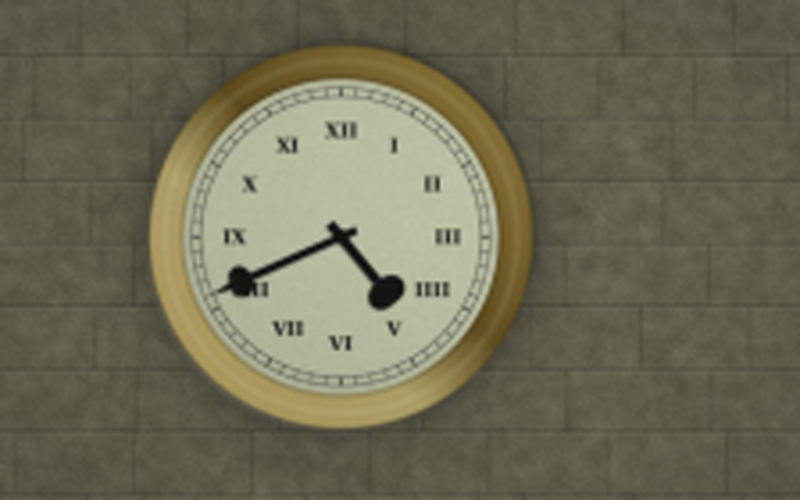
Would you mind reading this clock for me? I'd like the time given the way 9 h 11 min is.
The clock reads 4 h 41 min
